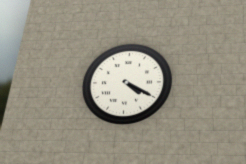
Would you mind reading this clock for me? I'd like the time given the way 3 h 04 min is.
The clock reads 4 h 20 min
